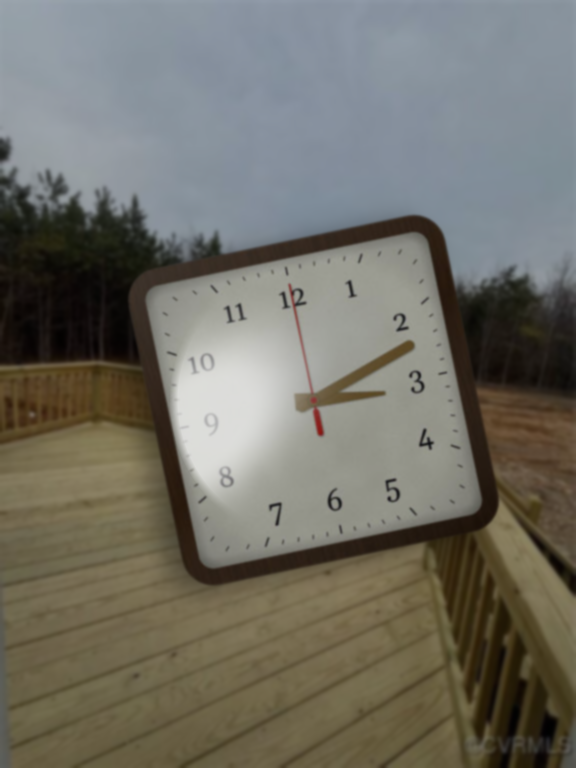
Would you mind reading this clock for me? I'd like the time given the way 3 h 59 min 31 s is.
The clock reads 3 h 12 min 00 s
